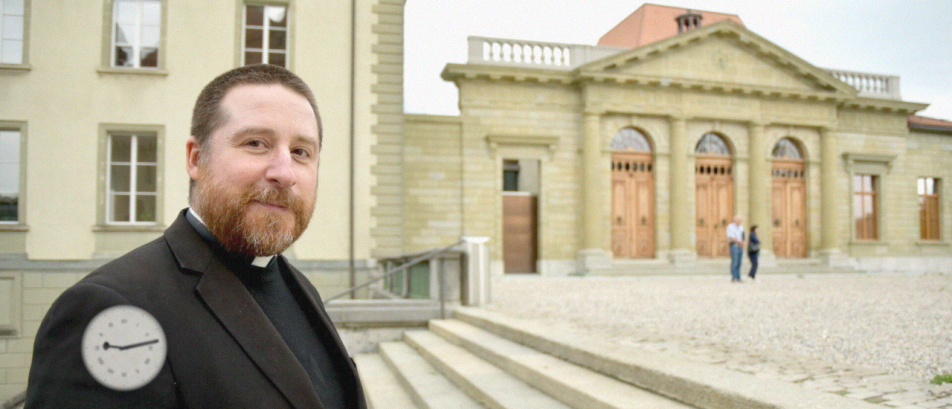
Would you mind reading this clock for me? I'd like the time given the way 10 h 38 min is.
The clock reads 9 h 13 min
